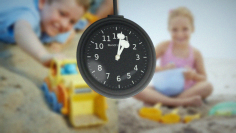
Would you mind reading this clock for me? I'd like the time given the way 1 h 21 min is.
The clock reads 1 h 02 min
